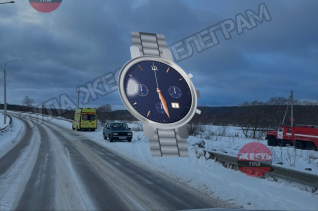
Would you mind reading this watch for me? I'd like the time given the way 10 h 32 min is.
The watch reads 5 h 28 min
